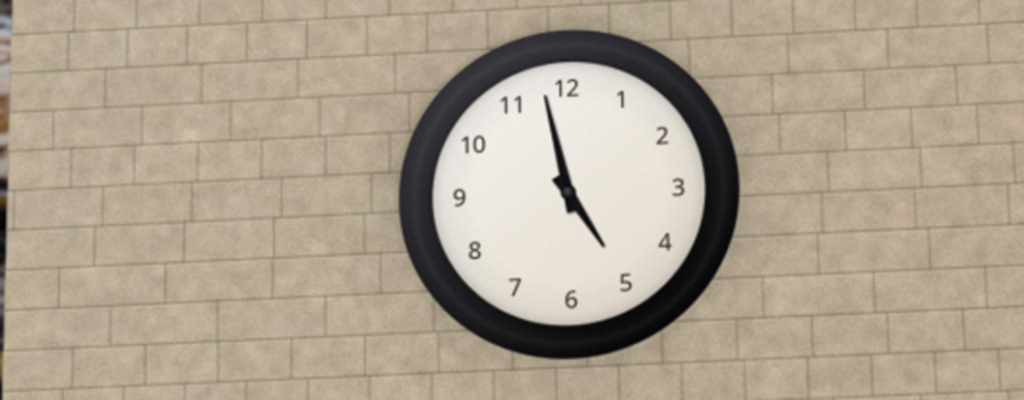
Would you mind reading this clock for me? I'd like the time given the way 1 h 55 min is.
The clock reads 4 h 58 min
